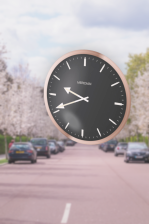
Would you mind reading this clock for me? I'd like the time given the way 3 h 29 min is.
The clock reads 9 h 41 min
